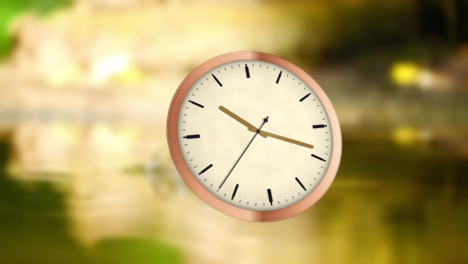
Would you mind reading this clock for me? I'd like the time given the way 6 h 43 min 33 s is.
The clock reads 10 h 18 min 37 s
